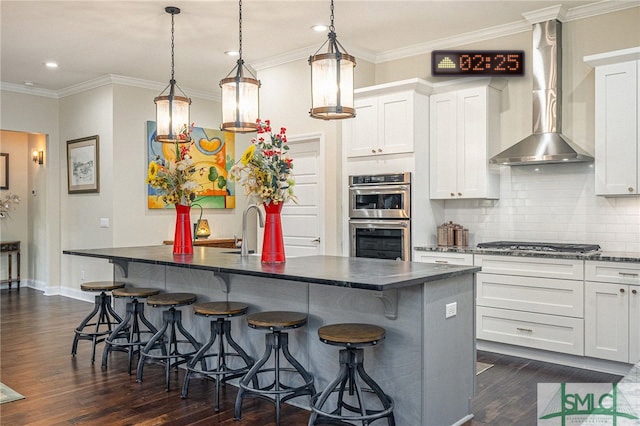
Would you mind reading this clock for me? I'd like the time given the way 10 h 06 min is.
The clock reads 2 h 25 min
